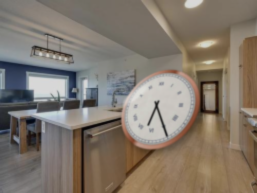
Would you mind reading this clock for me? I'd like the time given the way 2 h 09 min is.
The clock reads 6 h 25 min
